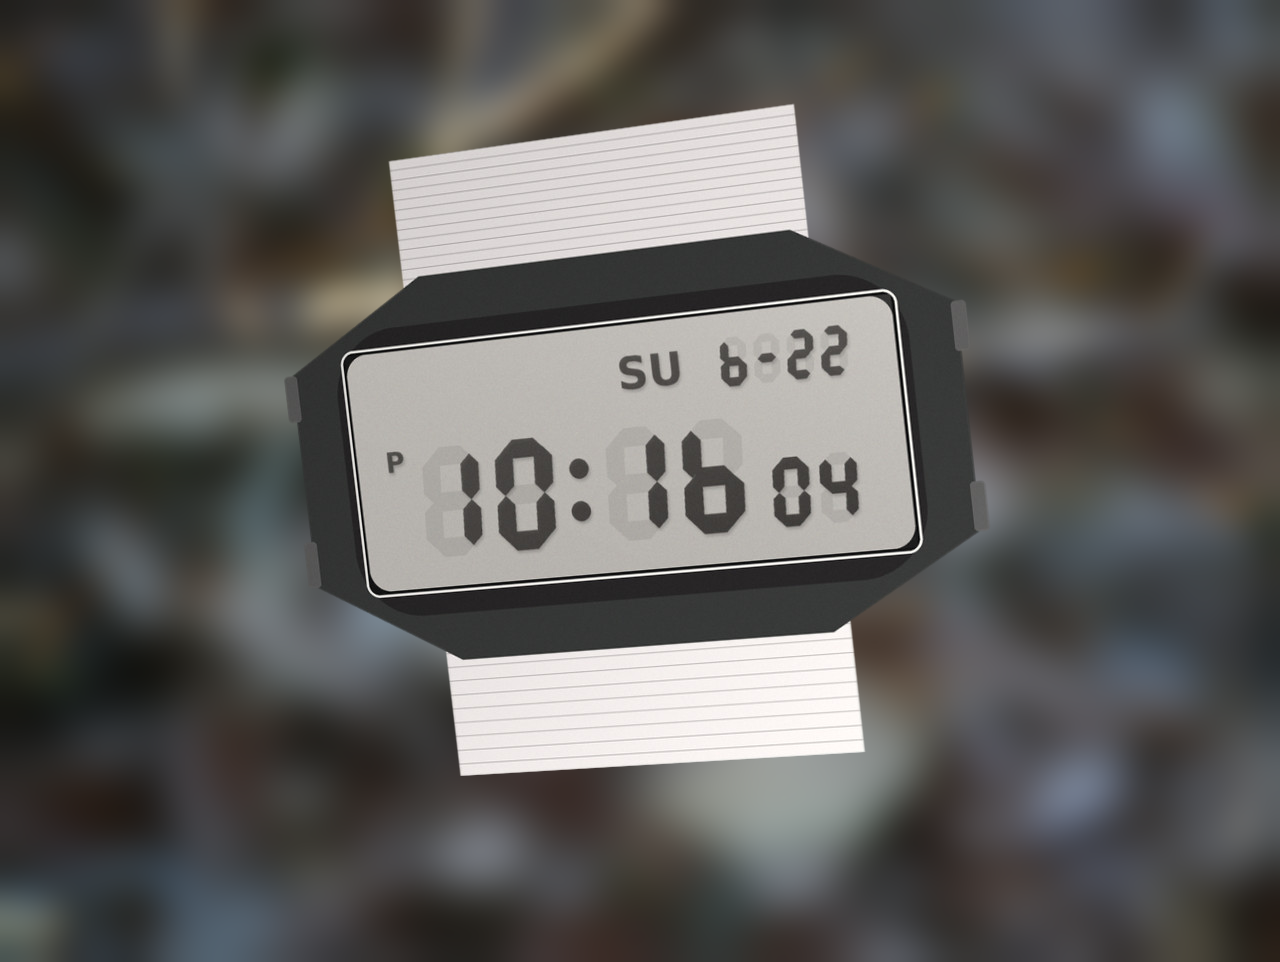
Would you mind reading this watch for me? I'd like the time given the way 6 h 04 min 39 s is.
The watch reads 10 h 16 min 04 s
